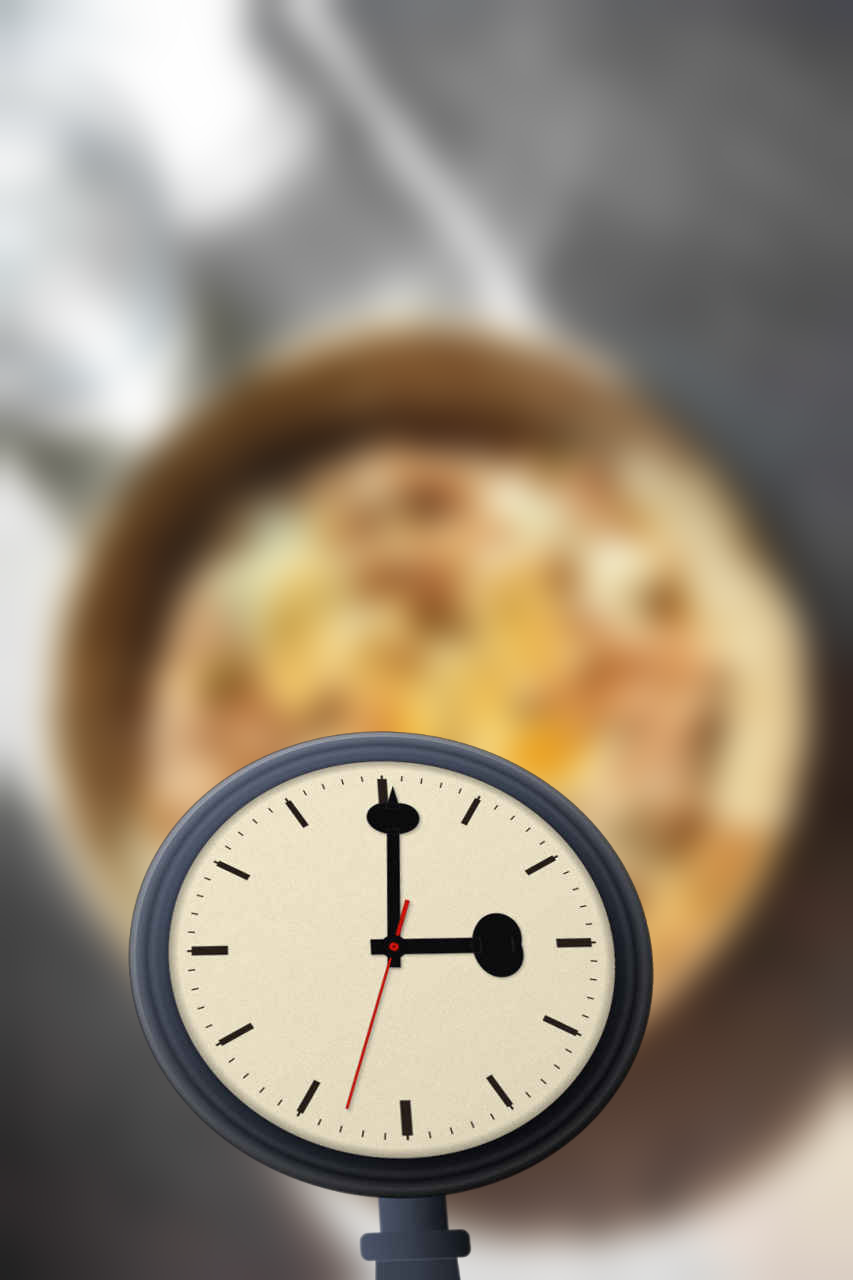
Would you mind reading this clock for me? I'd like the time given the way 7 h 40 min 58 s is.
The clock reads 3 h 00 min 33 s
